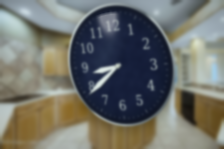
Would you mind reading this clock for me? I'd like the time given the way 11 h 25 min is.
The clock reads 8 h 39 min
